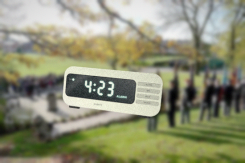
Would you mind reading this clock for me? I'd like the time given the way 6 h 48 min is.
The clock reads 4 h 23 min
